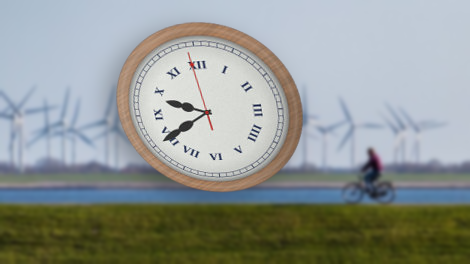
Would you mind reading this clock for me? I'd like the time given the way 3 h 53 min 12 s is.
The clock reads 9 h 39 min 59 s
